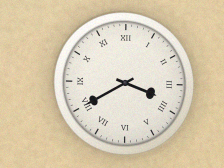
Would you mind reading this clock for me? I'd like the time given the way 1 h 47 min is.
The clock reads 3 h 40 min
